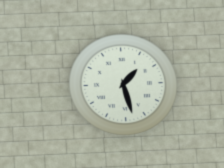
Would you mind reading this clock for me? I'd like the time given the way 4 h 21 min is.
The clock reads 1 h 28 min
